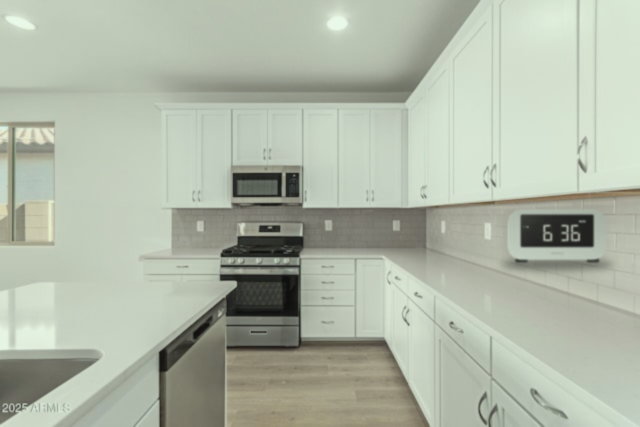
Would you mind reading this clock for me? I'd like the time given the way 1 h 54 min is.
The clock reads 6 h 36 min
